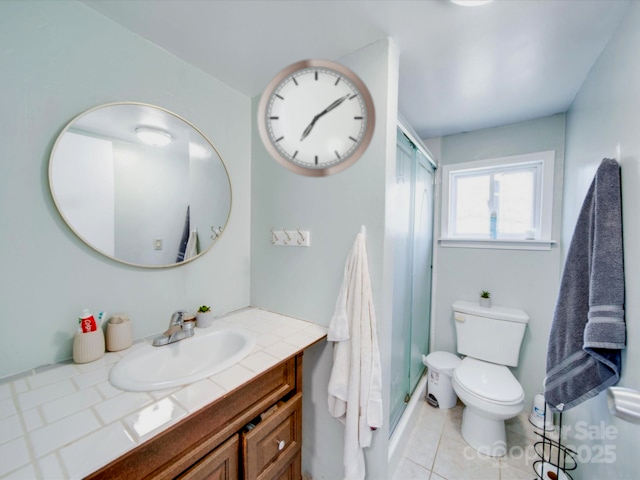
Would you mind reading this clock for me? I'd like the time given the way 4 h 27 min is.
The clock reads 7 h 09 min
